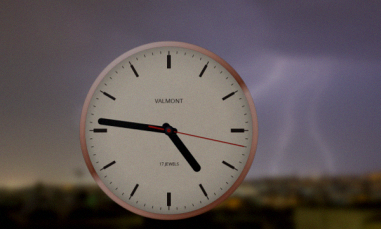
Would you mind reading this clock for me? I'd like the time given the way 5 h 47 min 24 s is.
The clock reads 4 h 46 min 17 s
